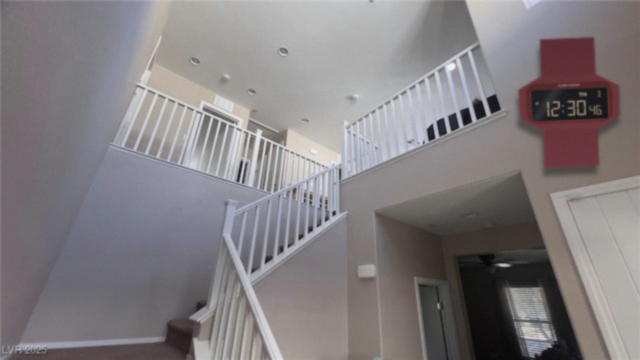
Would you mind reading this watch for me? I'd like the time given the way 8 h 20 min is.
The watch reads 12 h 30 min
